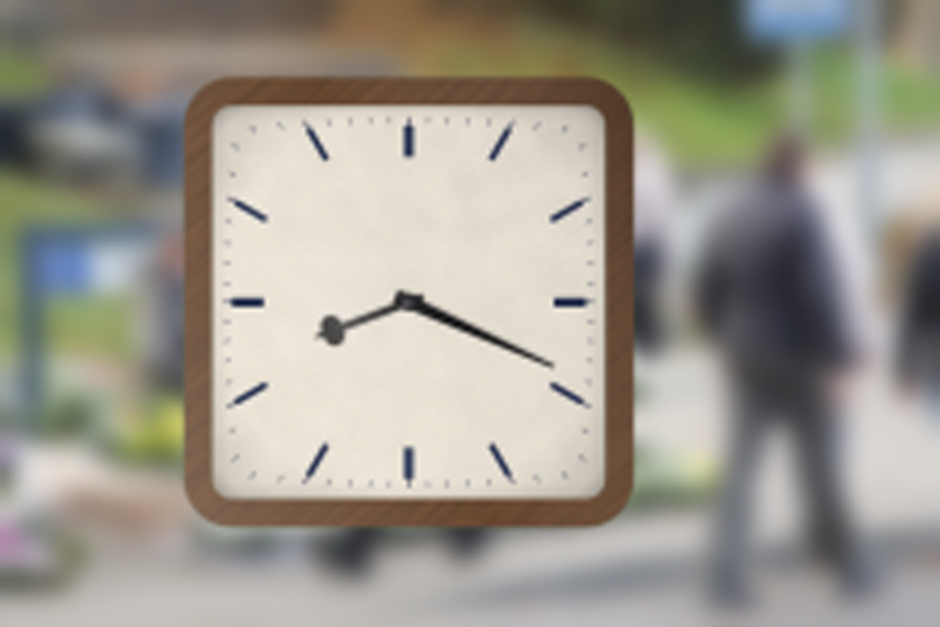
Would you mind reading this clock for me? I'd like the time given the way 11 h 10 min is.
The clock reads 8 h 19 min
